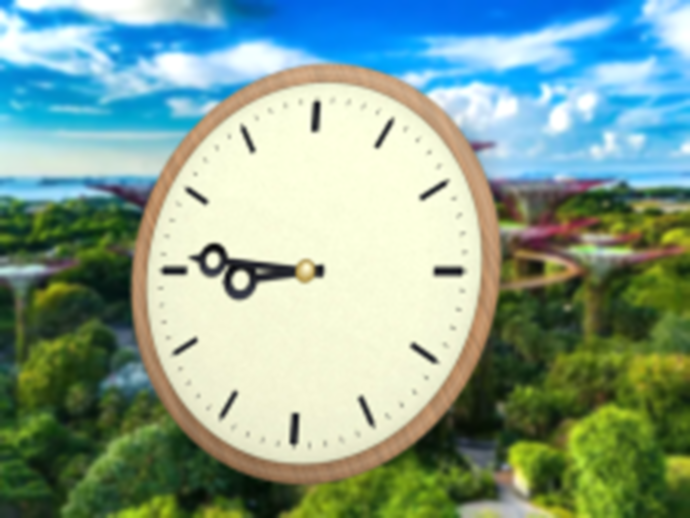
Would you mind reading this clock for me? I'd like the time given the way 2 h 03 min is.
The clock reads 8 h 46 min
